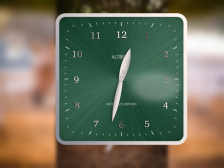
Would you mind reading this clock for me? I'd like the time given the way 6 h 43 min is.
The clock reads 12 h 32 min
